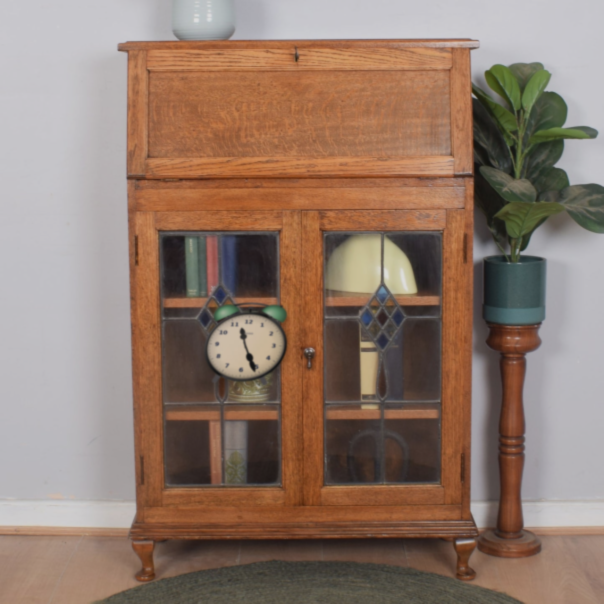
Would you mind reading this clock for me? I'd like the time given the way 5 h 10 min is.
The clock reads 11 h 26 min
